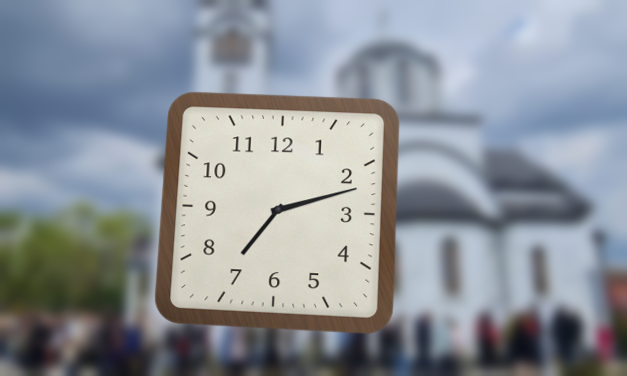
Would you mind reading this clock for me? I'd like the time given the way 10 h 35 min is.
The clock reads 7 h 12 min
